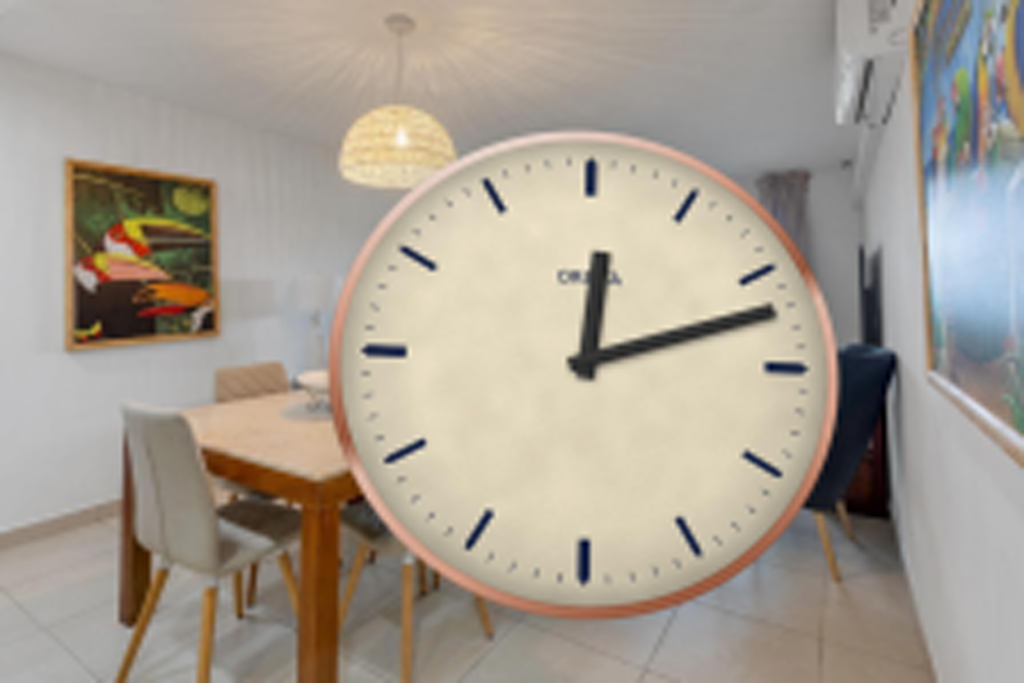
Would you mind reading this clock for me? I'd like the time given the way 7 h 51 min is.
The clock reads 12 h 12 min
